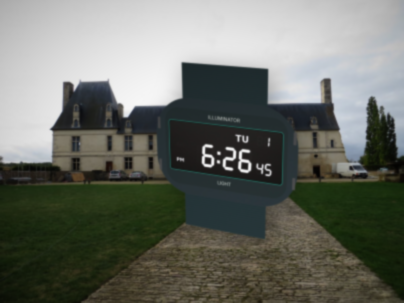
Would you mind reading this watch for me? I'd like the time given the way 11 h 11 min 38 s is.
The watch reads 6 h 26 min 45 s
